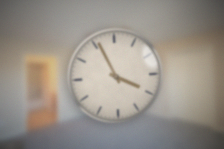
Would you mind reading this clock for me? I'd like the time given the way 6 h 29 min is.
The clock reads 3 h 56 min
